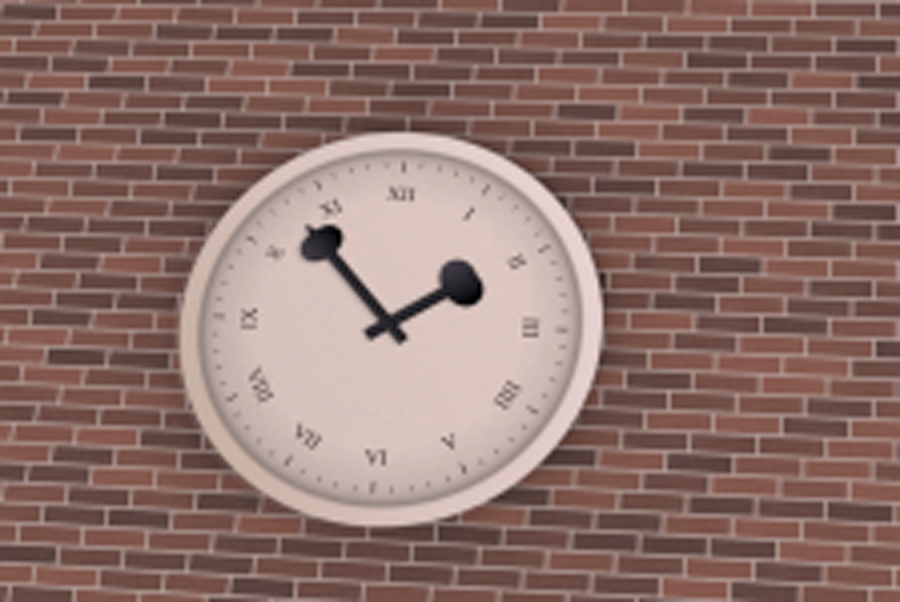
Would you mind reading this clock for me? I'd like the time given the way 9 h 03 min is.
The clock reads 1 h 53 min
